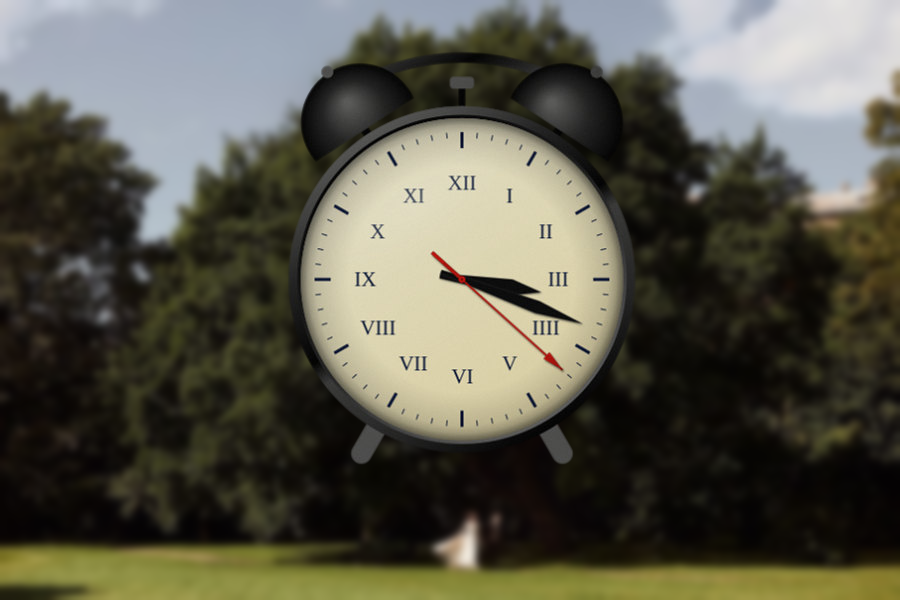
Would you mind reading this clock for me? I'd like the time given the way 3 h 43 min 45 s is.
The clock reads 3 h 18 min 22 s
